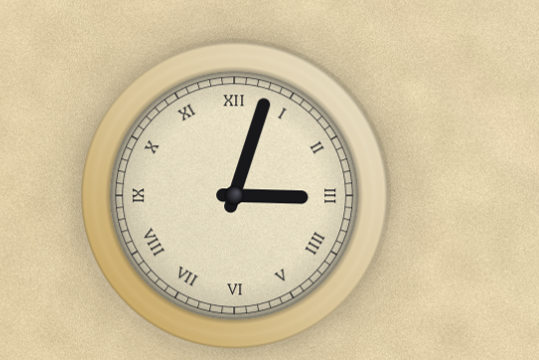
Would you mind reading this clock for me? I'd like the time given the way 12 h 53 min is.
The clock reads 3 h 03 min
